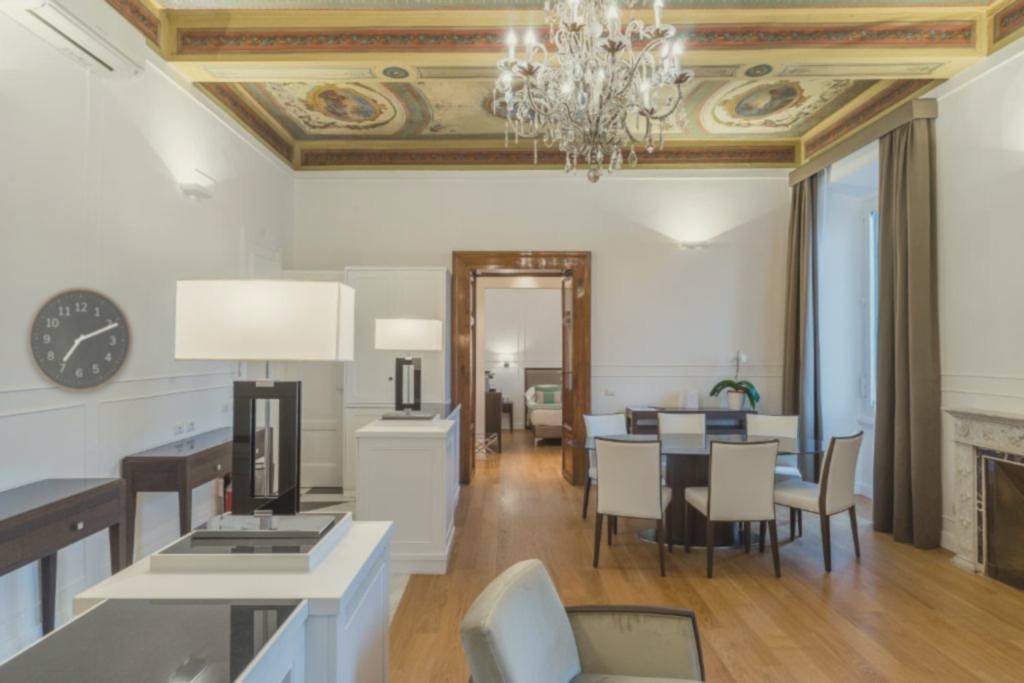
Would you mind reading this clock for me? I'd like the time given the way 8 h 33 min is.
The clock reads 7 h 11 min
